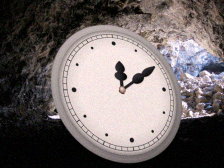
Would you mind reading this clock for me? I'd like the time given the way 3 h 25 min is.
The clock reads 12 h 10 min
